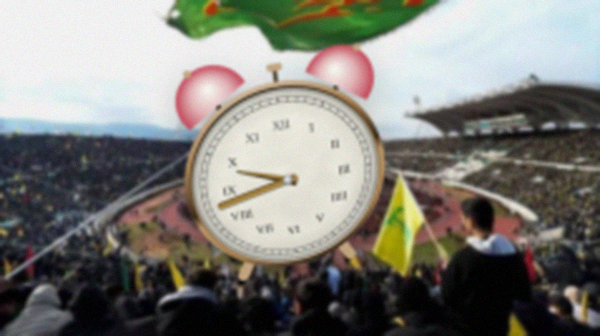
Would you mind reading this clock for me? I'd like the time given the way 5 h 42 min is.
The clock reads 9 h 43 min
